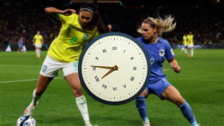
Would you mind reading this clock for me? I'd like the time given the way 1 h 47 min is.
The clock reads 7 h 46 min
